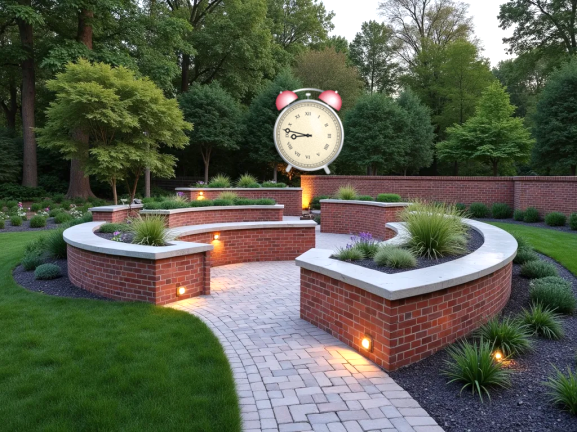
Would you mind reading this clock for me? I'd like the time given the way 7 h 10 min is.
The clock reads 8 h 47 min
